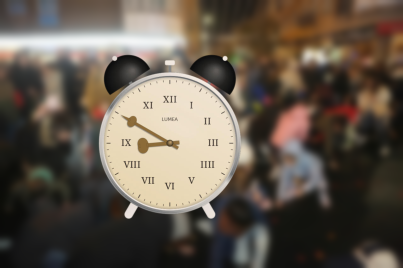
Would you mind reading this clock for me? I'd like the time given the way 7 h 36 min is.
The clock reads 8 h 50 min
